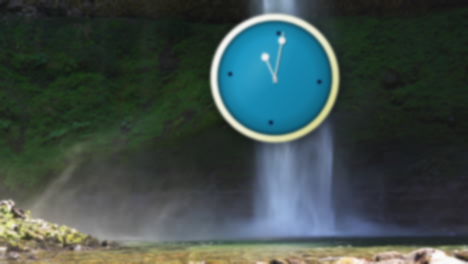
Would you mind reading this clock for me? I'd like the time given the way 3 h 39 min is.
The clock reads 11 h 01 min
